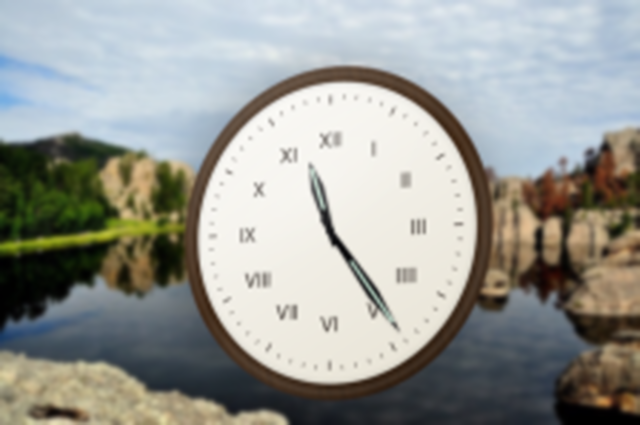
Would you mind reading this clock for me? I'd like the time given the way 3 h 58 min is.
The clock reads 11 h 24 min
